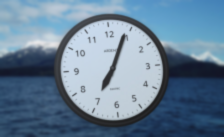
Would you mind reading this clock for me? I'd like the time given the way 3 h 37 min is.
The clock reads 7 h 04 min
